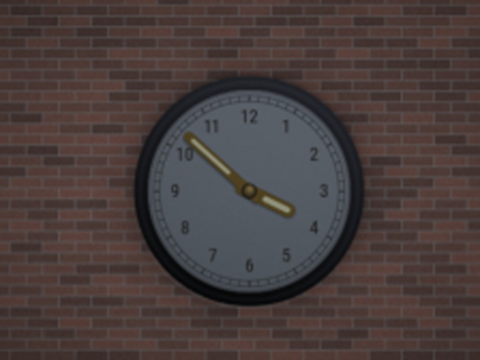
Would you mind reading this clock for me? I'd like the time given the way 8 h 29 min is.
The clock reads 3 h 52 min
